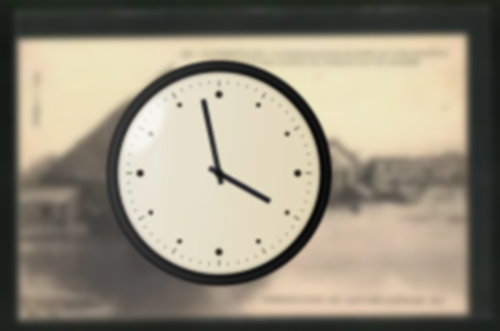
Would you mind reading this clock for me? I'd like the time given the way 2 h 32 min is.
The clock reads 3 h 58 min
